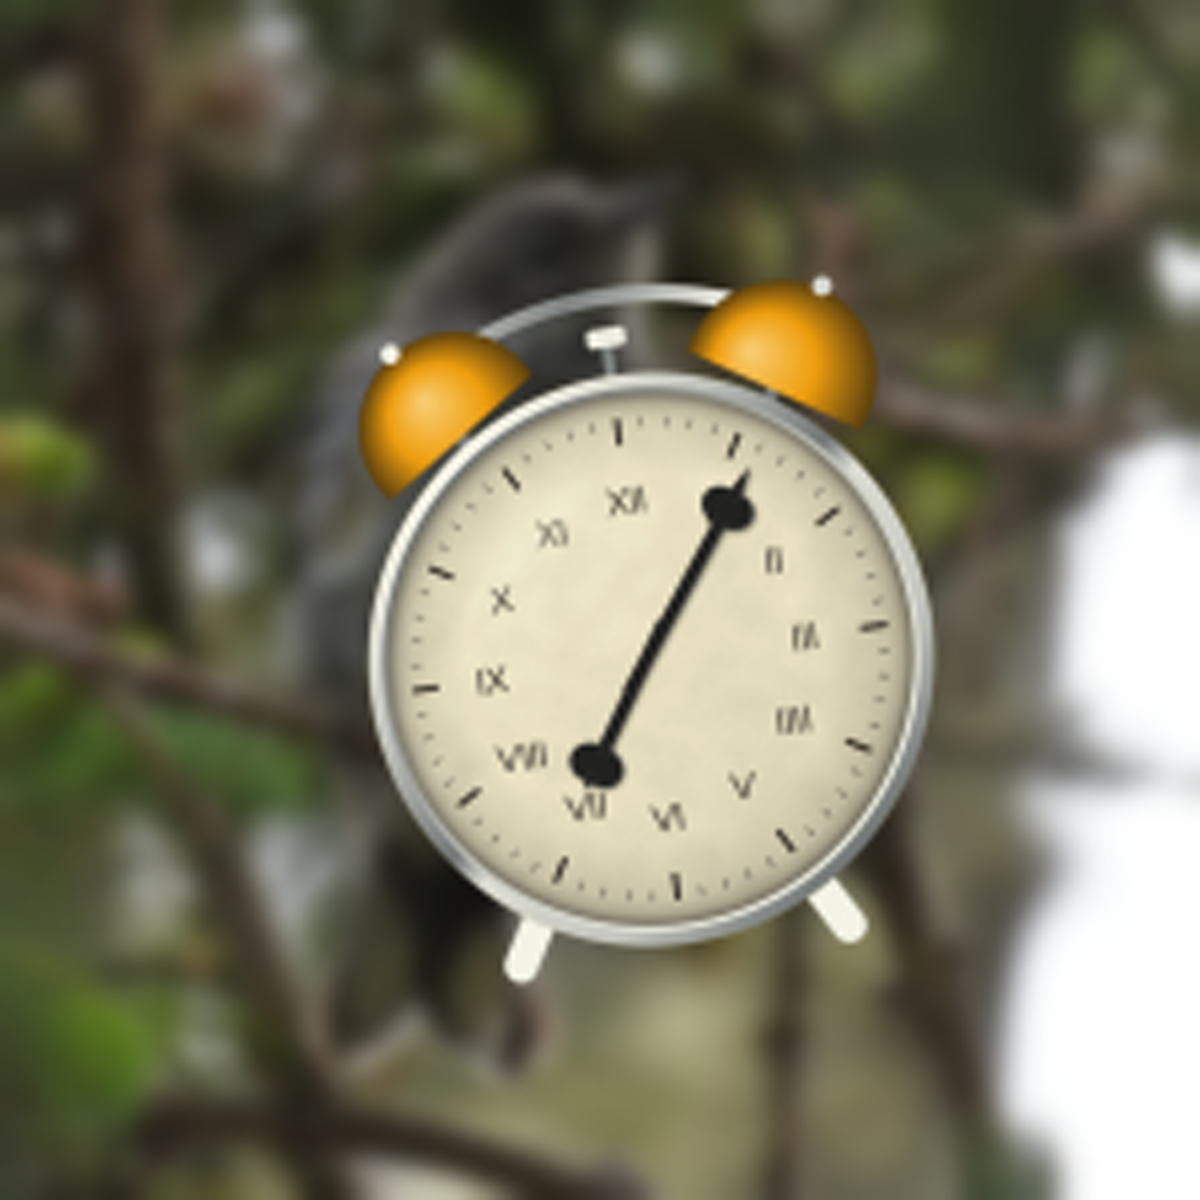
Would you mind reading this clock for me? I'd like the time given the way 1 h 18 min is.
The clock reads 7 h 06 min
